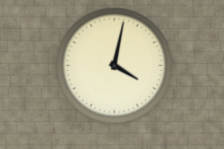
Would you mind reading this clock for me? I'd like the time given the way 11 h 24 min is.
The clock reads 4 h 02 min
